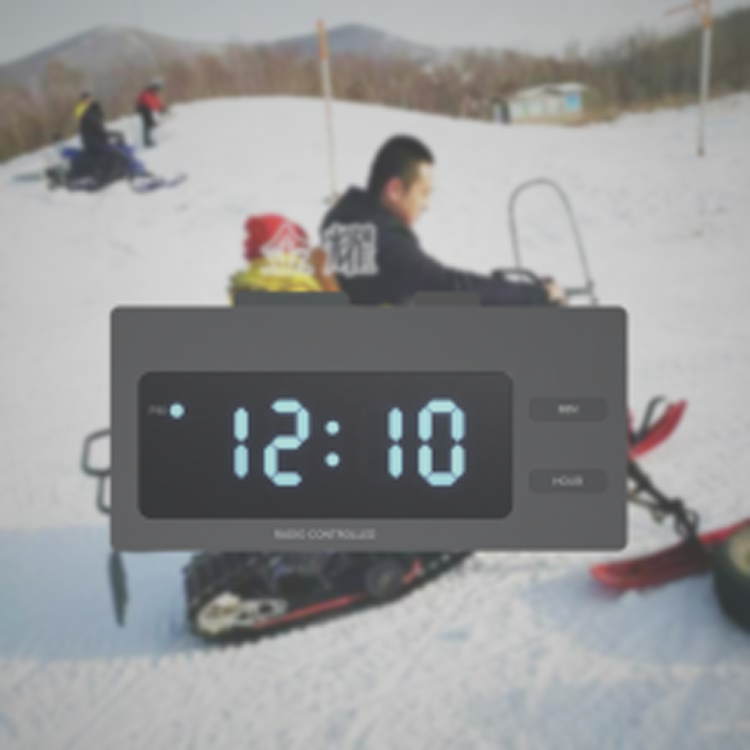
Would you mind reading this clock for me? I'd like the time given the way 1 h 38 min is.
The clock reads 12 h 10 min
